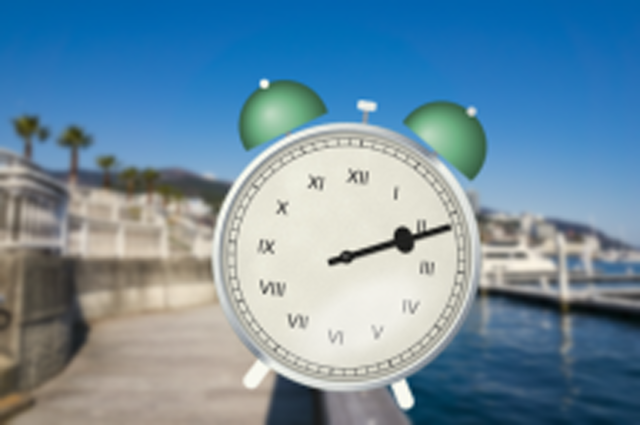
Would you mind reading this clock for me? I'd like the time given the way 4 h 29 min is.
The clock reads 2 h 11 min
